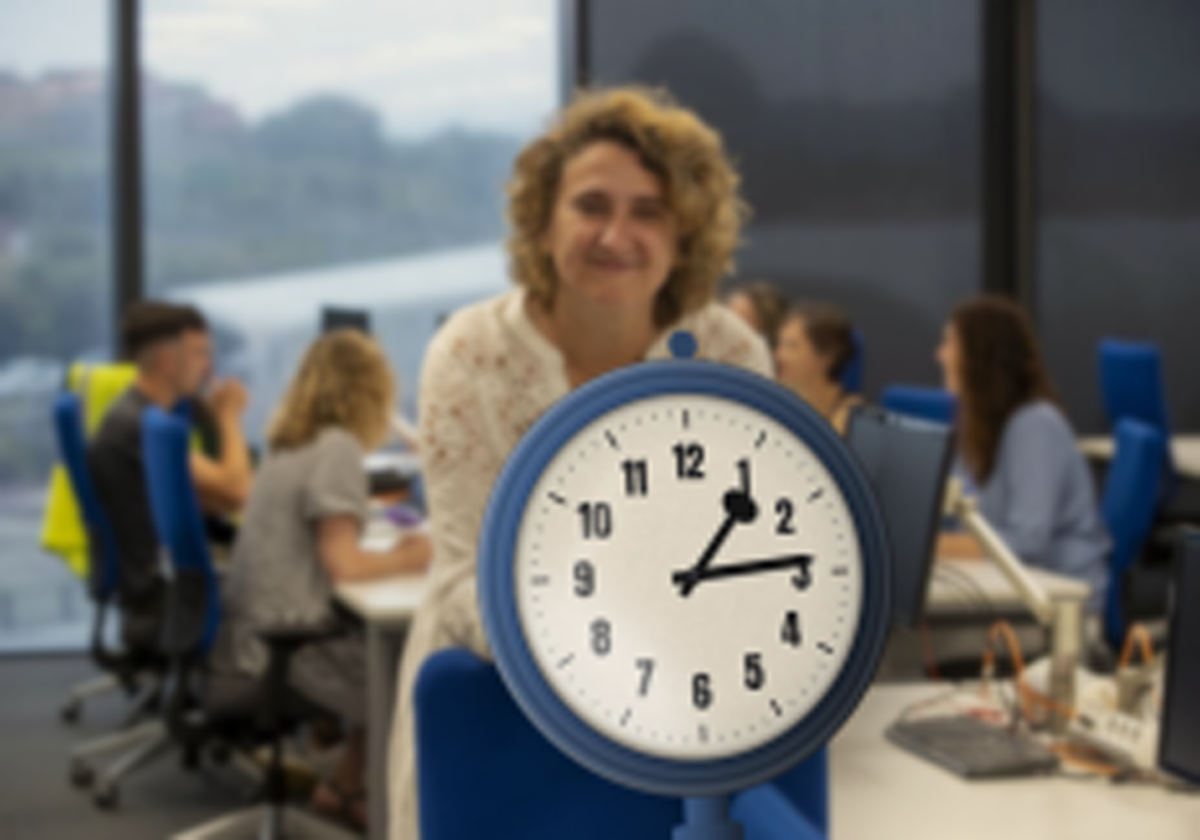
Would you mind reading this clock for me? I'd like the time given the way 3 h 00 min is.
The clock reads 1 h 14 min
